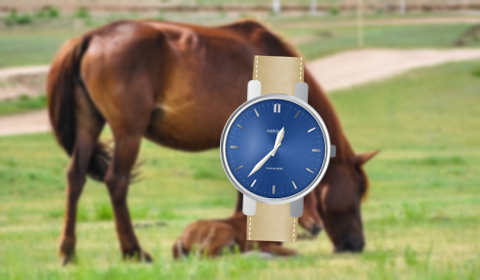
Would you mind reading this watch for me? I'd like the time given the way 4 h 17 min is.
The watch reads 12 h 37 min
